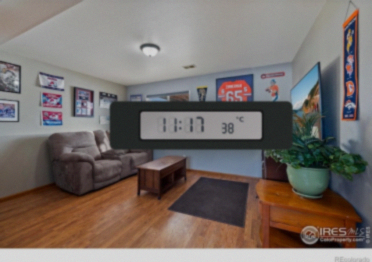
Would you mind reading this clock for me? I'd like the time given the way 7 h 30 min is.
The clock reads 11 h 17 min
